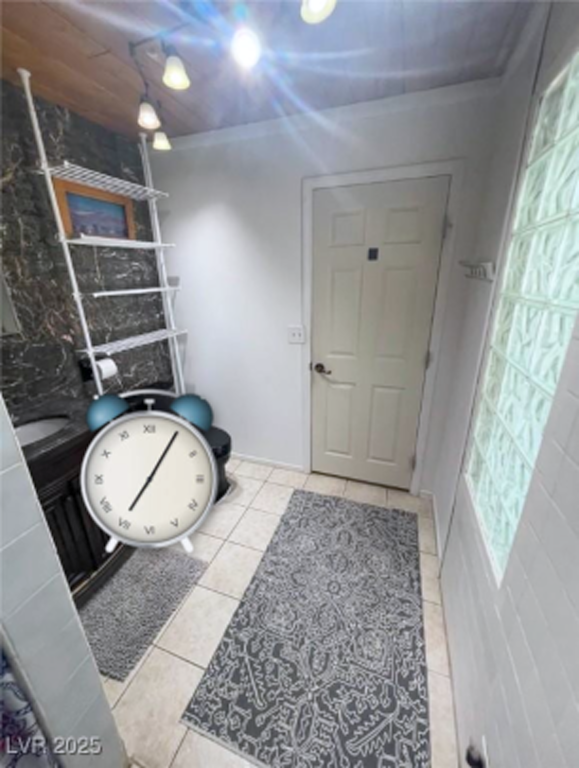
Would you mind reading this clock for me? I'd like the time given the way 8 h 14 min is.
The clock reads 7 h 05 min
